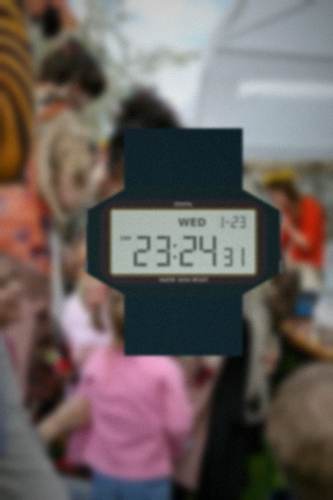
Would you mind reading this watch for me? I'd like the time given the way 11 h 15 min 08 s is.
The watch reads 23 h 24 min 31 s
